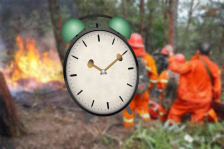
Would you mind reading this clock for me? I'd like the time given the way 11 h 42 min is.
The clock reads 10 h 10 min
